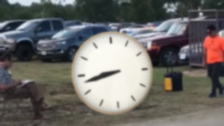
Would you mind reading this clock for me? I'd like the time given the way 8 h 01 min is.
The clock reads 8 h 43 min
